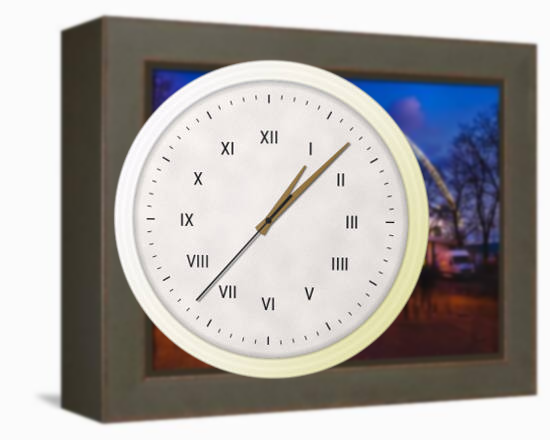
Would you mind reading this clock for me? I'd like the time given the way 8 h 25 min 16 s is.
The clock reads 1 h 07 min 37 s
